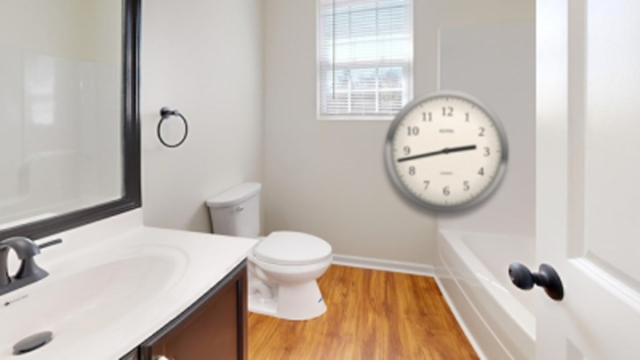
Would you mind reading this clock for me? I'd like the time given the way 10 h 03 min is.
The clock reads 2 h 43 min
